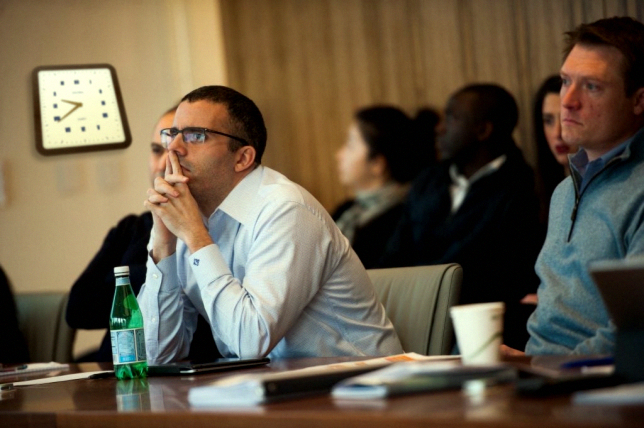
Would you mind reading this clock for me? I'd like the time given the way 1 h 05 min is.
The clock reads 9 h 39 min
